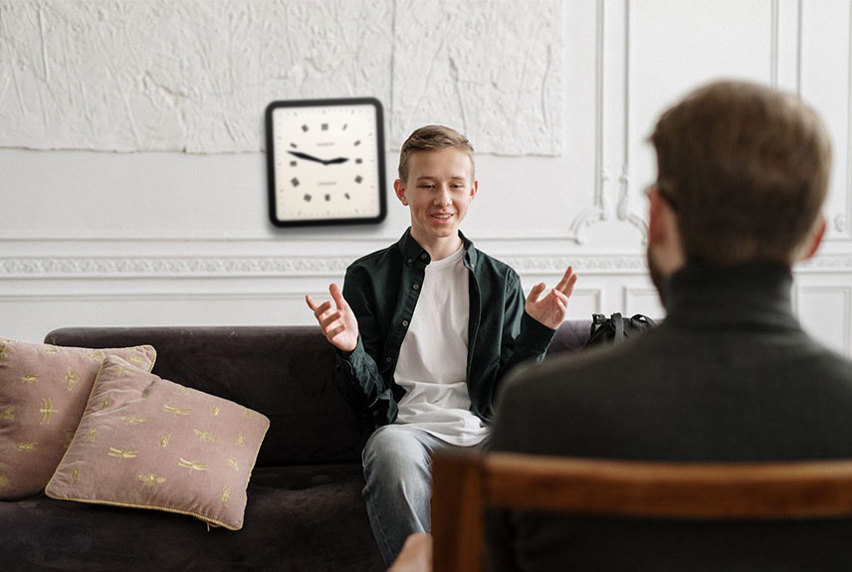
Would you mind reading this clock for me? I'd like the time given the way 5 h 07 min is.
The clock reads 2 h 48 min
